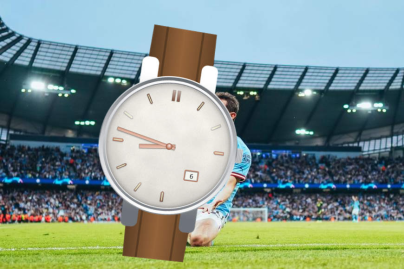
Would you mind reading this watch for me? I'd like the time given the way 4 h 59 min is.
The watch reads 8 h 47 min
